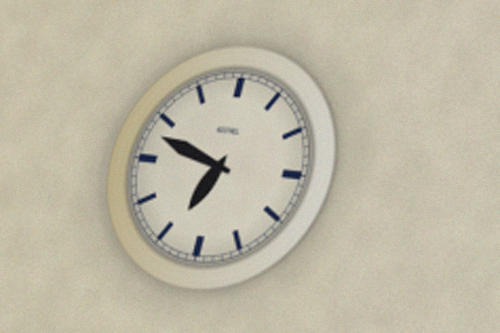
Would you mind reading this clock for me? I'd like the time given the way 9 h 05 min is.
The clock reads 6 h 48 min
